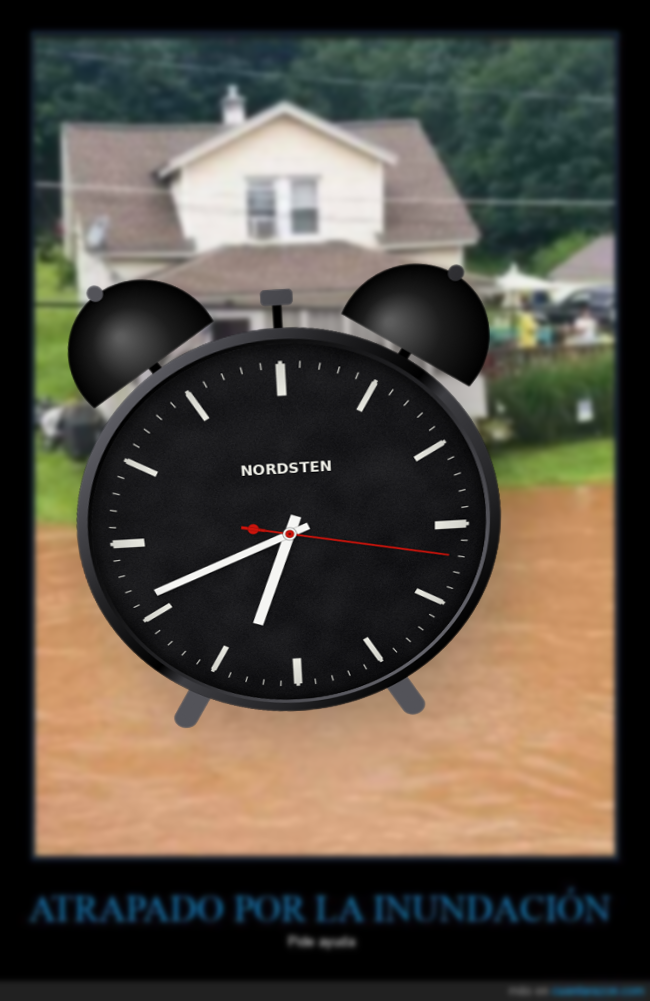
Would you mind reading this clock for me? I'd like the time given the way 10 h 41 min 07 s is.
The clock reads 6 h 41 min 17 s
